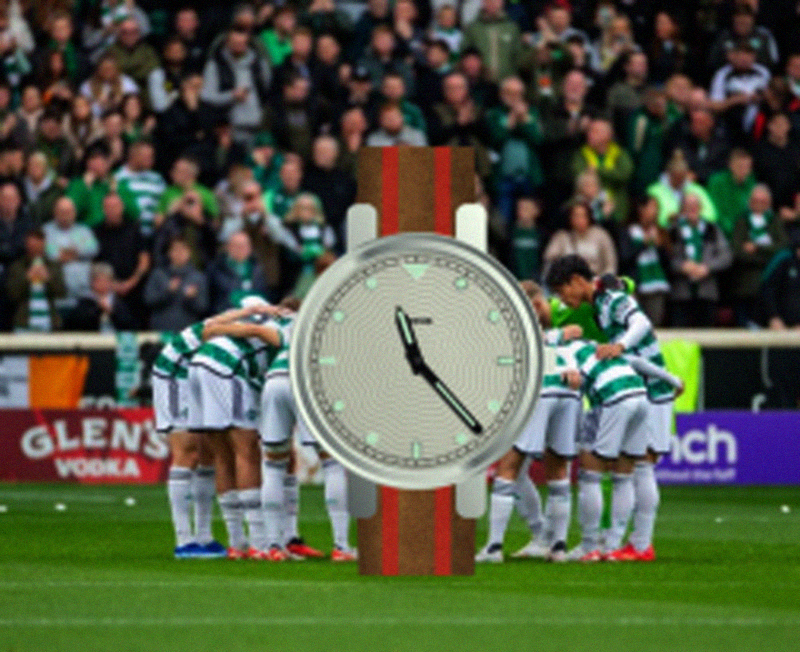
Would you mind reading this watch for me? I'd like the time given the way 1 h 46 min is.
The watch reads 11 h 23 min
